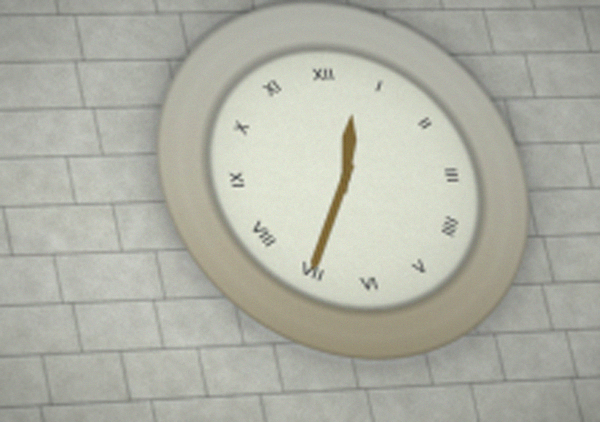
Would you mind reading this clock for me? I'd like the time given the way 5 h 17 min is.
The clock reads 12 h 35 min
